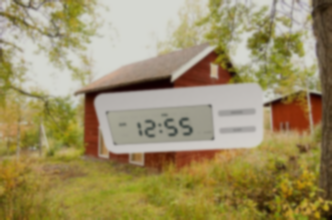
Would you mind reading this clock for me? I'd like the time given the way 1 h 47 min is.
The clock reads 12 h 55 min
